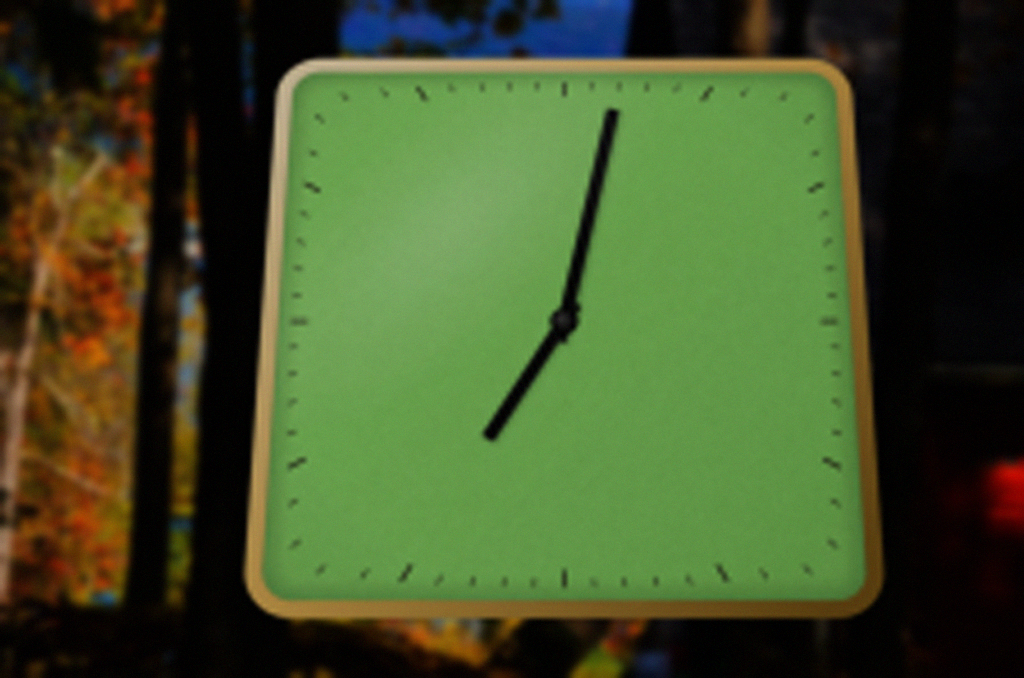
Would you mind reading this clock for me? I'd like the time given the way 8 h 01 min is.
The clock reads 7 h 02 min
